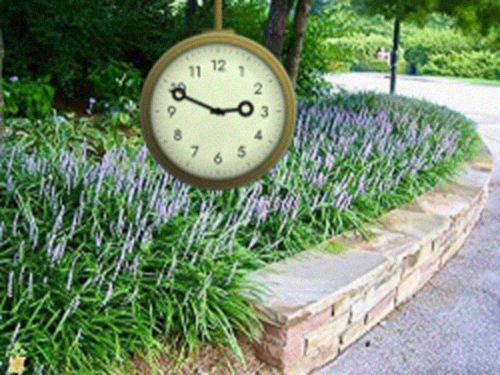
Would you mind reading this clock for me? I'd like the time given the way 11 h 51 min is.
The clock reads 2 h 49 min
